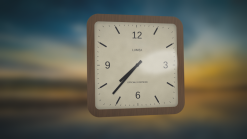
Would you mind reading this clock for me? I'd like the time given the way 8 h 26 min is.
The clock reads 7 h 37 min
